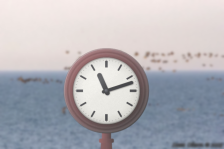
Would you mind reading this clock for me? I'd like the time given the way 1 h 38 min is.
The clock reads 11 h 12 min
